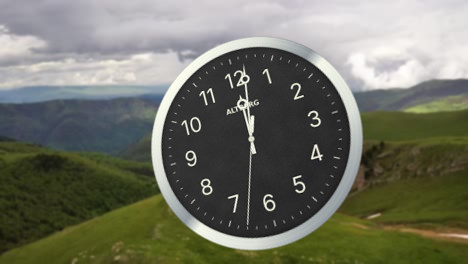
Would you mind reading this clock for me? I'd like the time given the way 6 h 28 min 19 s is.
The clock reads 12 h 01 min 33 s
